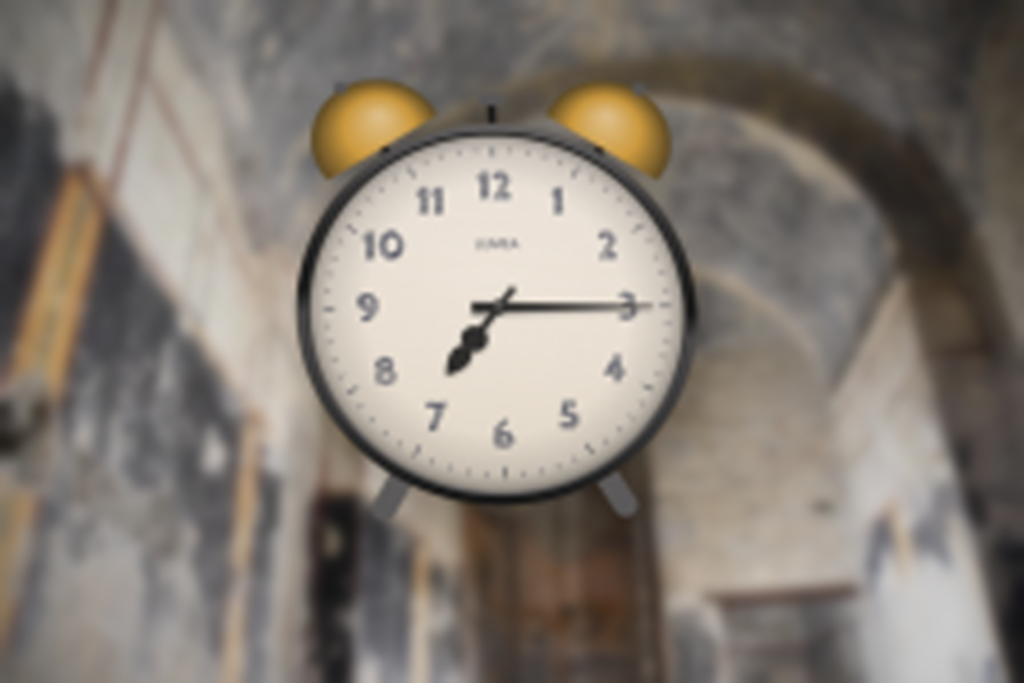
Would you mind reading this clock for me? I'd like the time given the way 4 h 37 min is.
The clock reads 7 h 15 min
